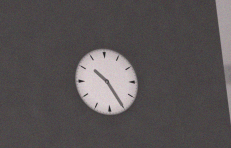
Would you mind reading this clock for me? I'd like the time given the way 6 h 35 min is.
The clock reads 10 h 25 min
